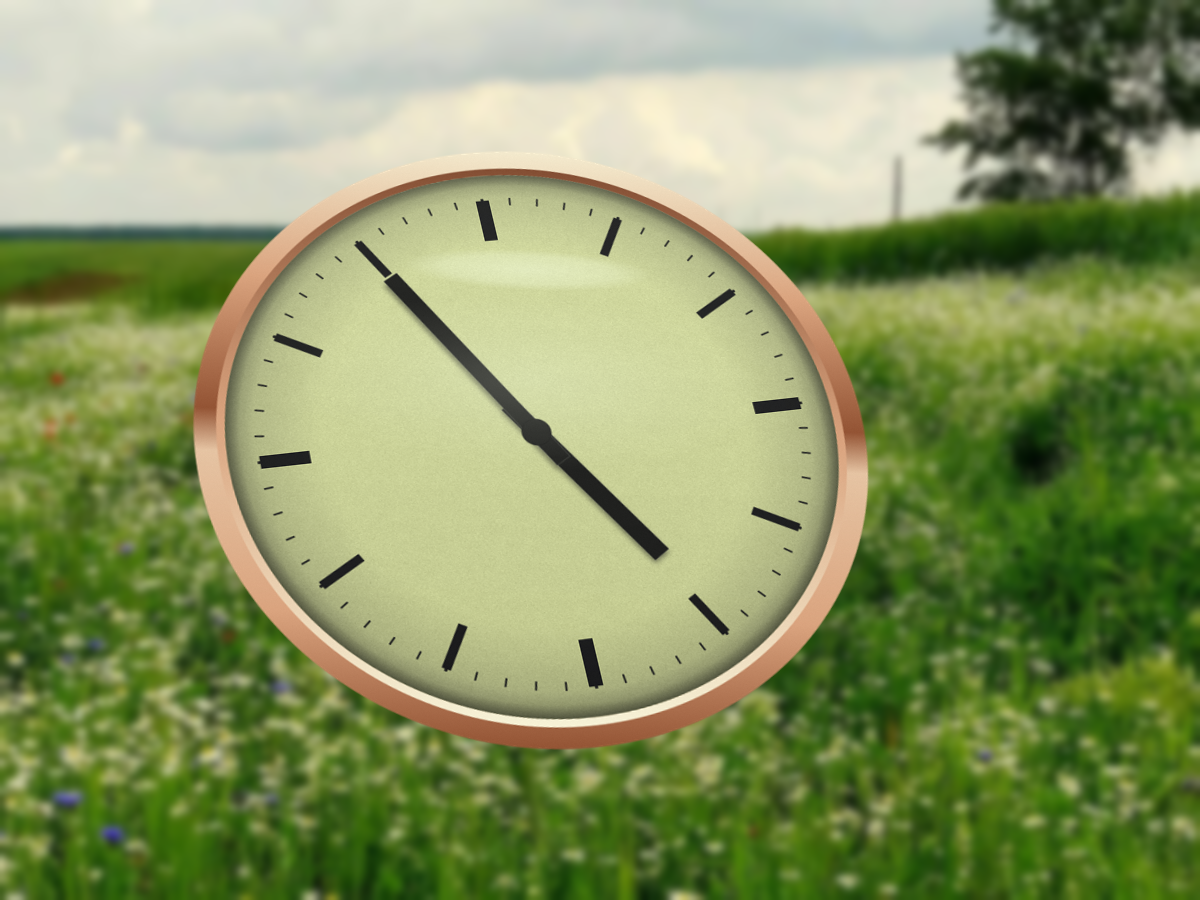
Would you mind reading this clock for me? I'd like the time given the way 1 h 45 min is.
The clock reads 4 h 55 min
